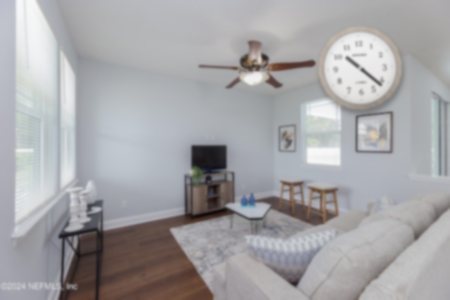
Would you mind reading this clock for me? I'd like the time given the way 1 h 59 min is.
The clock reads 10 h 22 min
